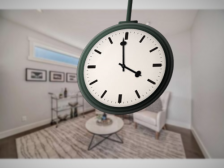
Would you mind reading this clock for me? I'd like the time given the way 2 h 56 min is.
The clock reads 3 h 59 min
